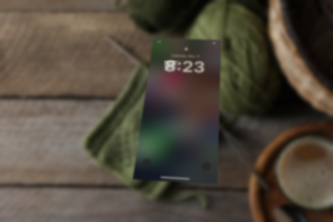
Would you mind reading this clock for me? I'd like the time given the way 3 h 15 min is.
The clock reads 8 h 23 min
